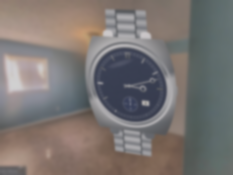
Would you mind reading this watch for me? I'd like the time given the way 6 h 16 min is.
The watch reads 3 h 12 min
